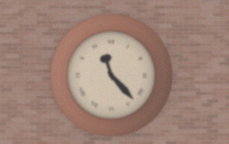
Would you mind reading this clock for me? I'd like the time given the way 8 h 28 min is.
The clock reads 11 h 23 min
